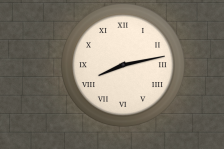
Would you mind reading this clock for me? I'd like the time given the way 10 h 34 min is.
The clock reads 8 h 13 min
